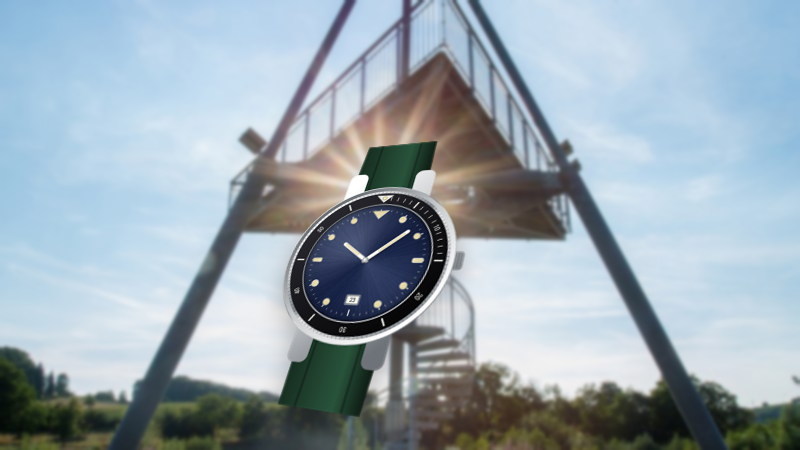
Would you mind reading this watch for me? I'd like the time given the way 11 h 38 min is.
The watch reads 10 h 08 min
